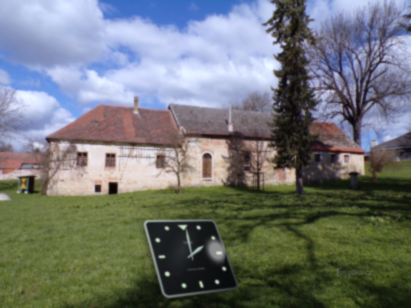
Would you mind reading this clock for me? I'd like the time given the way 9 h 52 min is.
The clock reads 2 h 01 min
